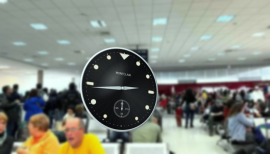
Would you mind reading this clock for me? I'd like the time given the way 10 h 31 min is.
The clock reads 2 h 44 min
